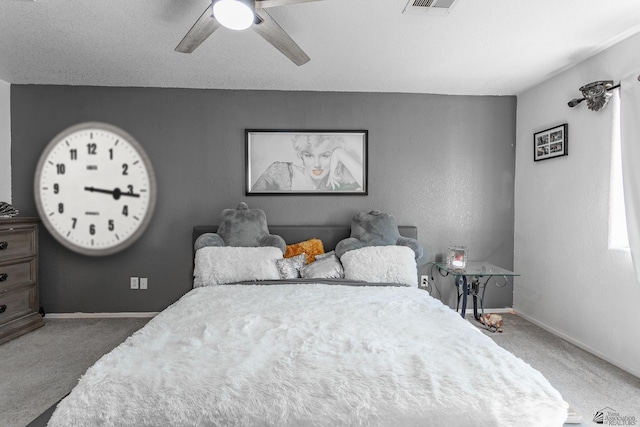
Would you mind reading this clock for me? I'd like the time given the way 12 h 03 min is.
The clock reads 3 h 16 min
